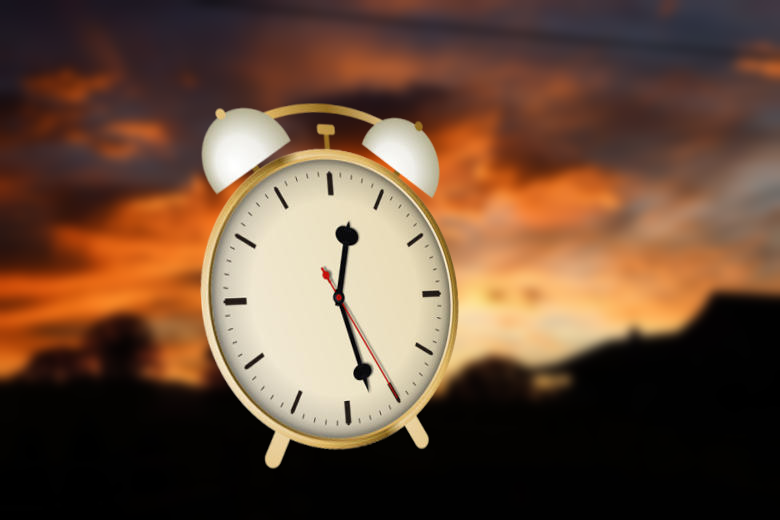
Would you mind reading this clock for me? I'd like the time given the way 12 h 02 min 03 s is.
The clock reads 12 h 27 min 25 s
